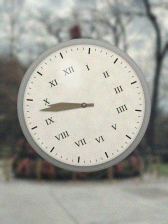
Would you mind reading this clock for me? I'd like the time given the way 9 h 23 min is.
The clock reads 9 h 48 min
